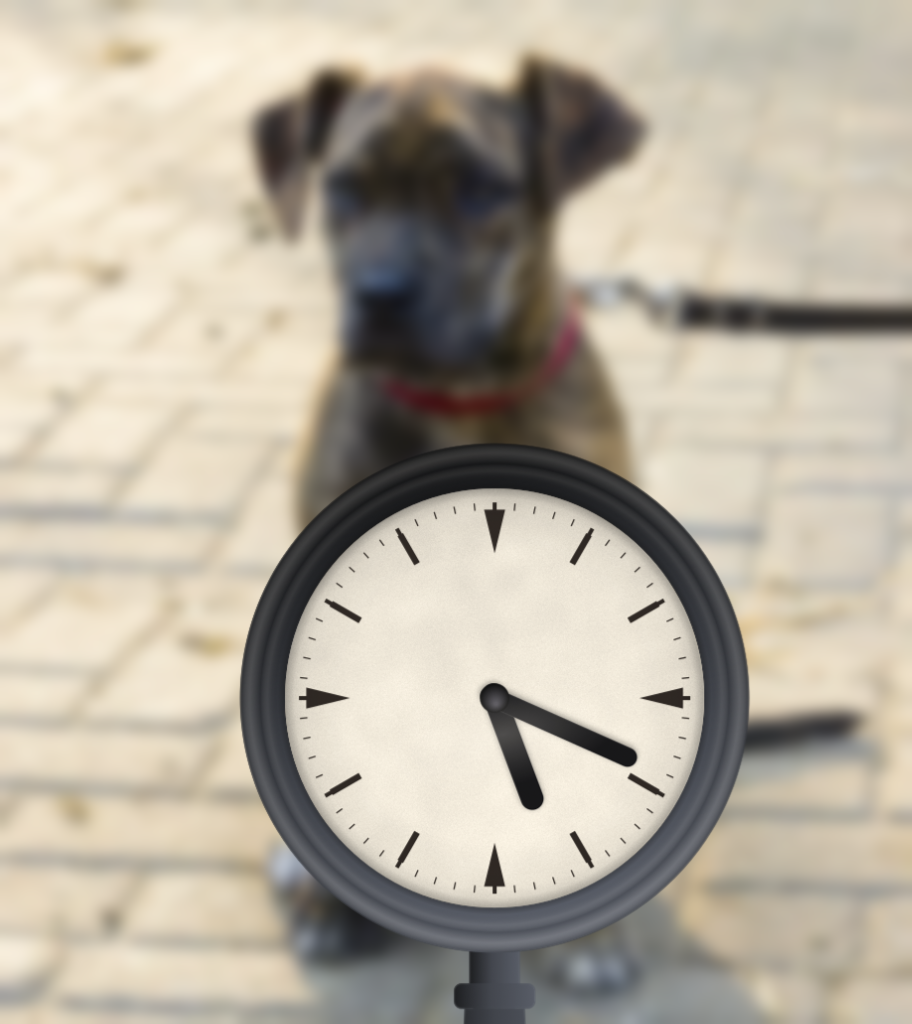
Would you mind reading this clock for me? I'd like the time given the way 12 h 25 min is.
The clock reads 5 h 19 min
